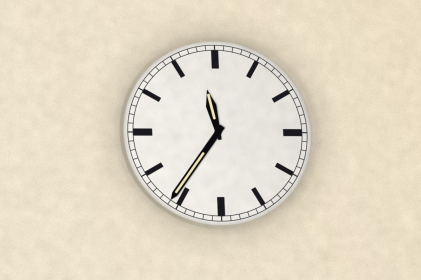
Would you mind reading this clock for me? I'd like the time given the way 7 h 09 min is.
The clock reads 11 h 36 min
